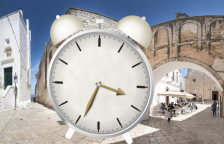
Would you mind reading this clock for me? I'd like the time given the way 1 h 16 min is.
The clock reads 3 h 34 min
